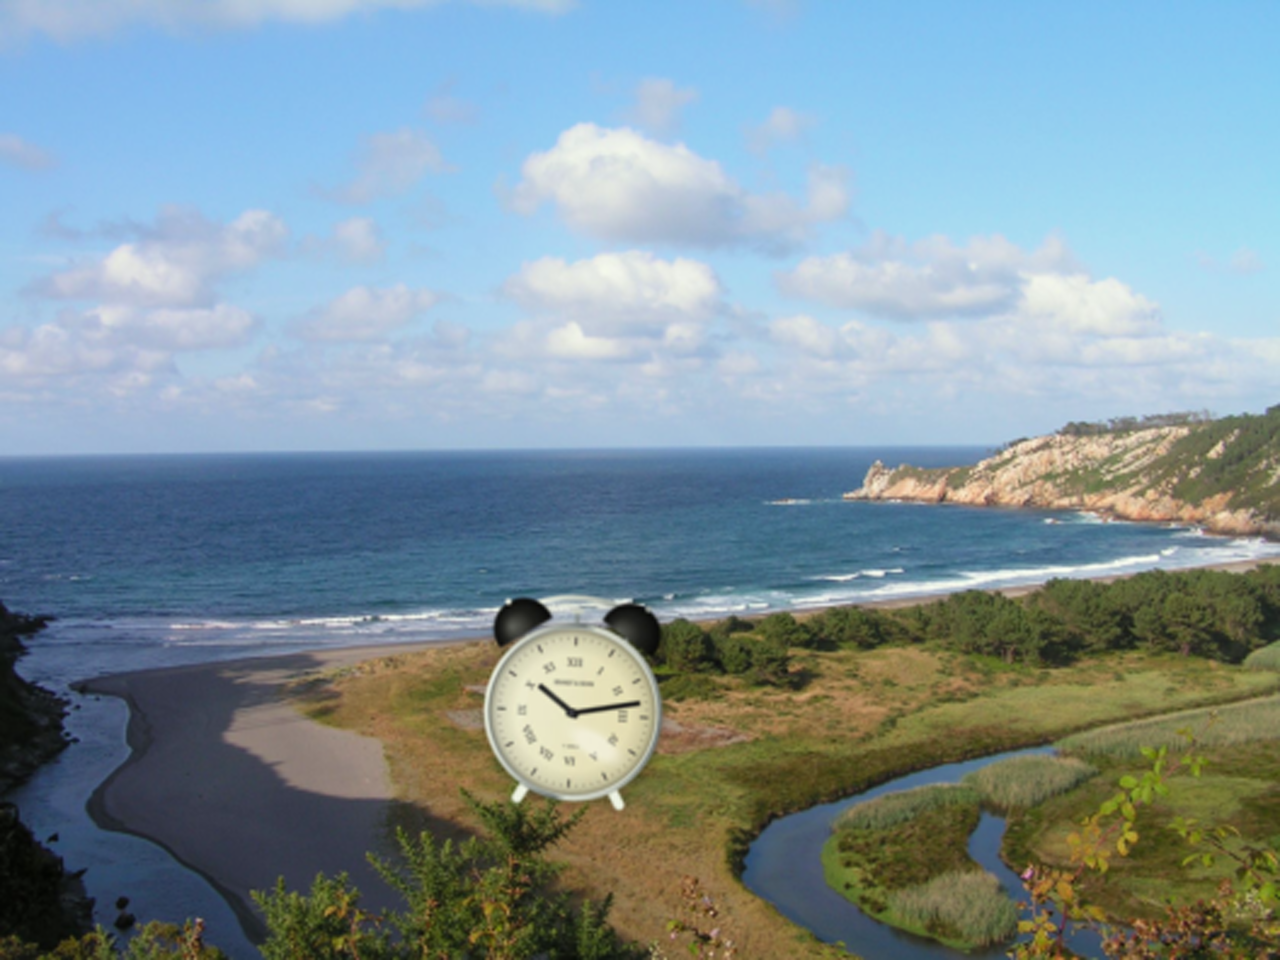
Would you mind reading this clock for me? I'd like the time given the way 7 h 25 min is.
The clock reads 10 h 13 min
